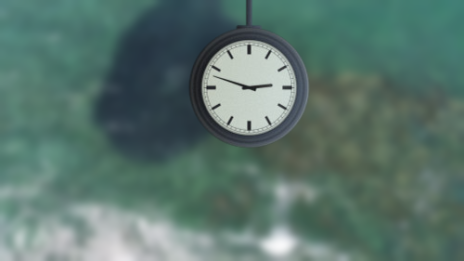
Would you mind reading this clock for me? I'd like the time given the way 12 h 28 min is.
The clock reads 2 h 48 min
